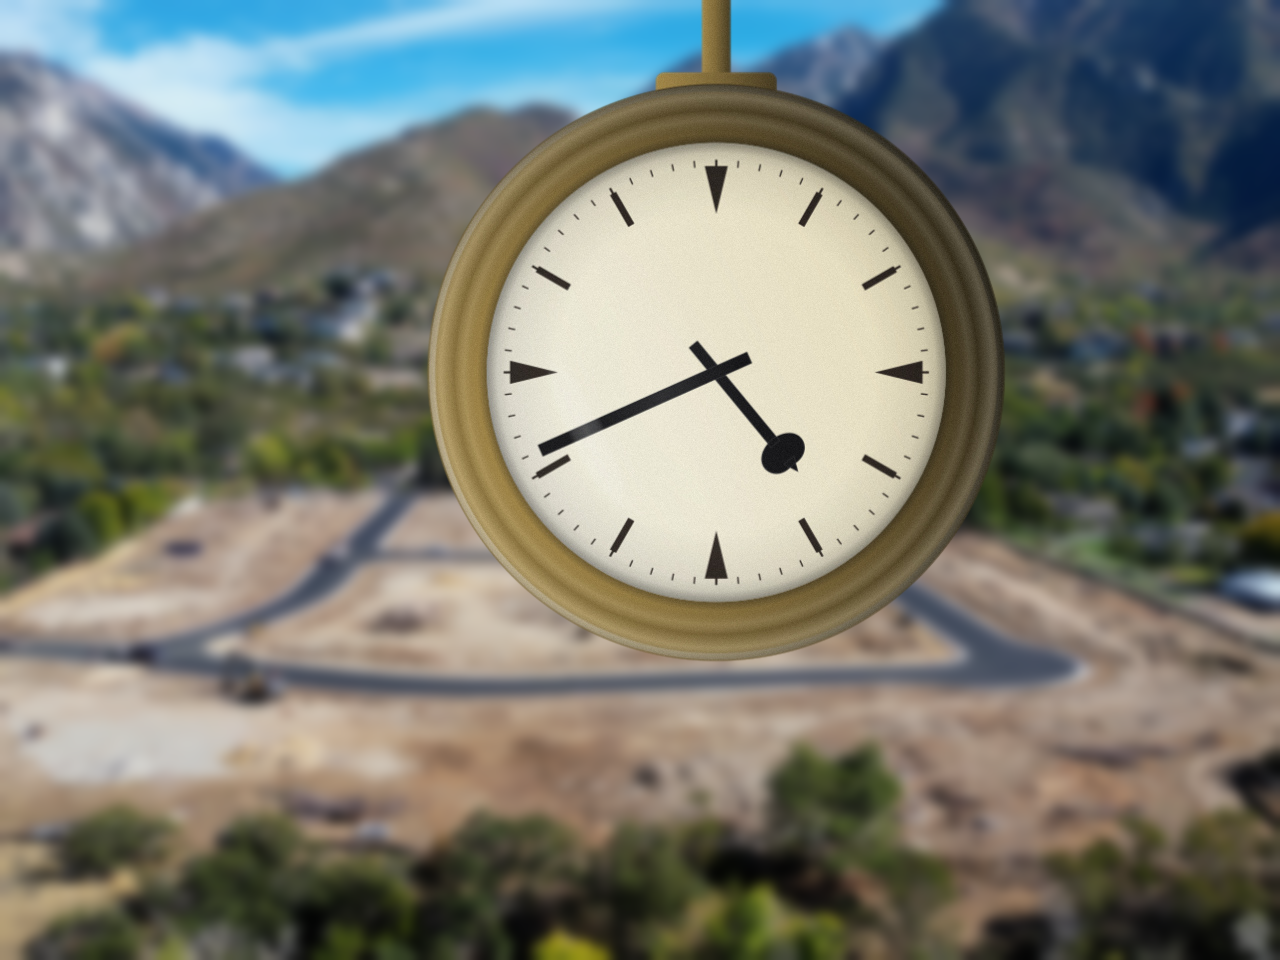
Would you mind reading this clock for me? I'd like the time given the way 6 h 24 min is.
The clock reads 4 h 41 min
